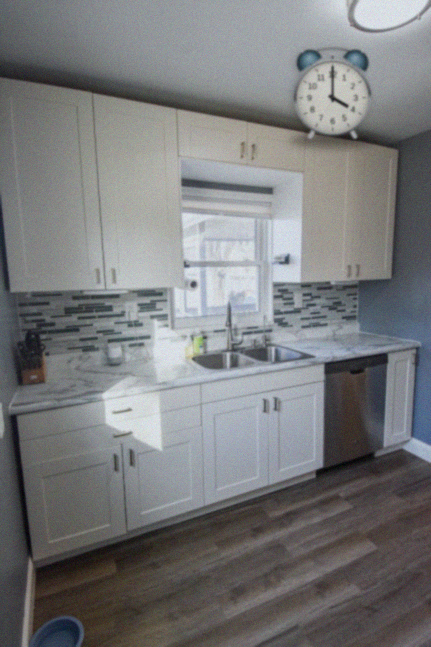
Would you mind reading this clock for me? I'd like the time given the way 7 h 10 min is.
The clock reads 4 h 00 min
